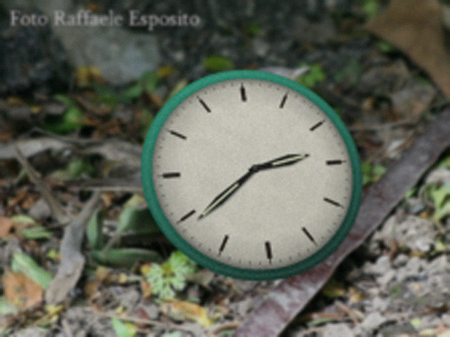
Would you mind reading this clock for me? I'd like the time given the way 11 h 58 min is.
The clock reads 2 h 39 min
